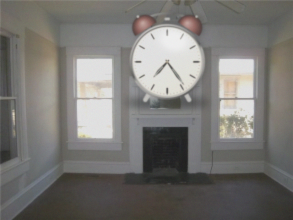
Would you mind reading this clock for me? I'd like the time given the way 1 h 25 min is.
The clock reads 7 h 24 min
